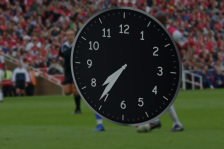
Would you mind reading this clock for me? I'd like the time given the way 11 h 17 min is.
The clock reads 7 h 36 min
